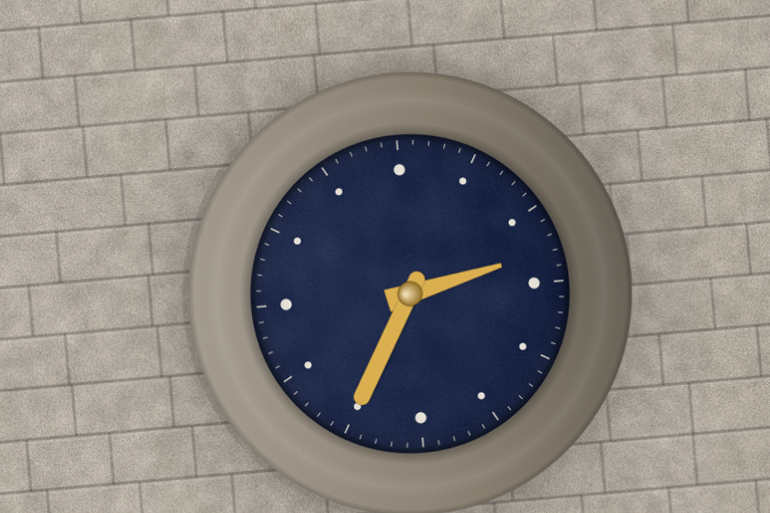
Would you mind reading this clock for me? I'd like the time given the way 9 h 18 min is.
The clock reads 2 h 35 min
